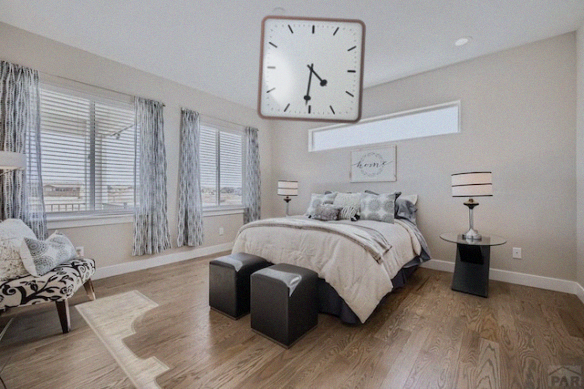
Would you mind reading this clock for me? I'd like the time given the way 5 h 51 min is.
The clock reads 4 h 31 min
